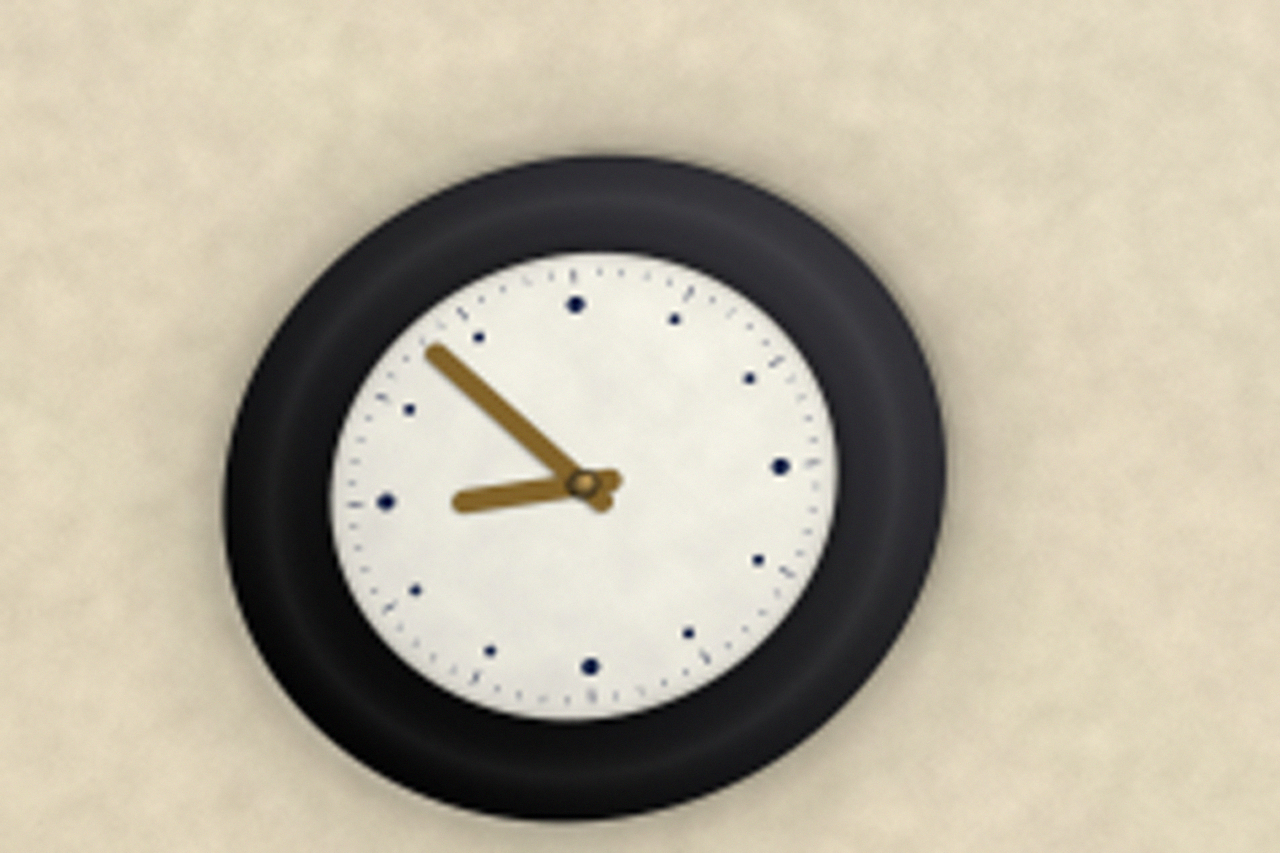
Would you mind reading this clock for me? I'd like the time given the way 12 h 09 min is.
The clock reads 8 h 53 min
